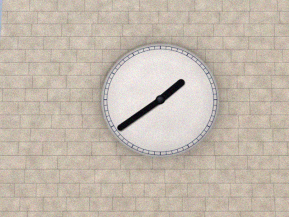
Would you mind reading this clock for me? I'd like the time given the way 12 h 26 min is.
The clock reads 1 h 39 min
